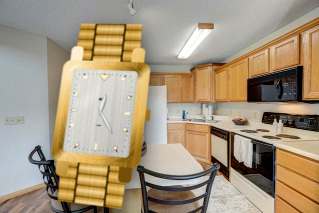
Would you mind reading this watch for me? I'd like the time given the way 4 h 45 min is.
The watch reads 12 h 24 min
